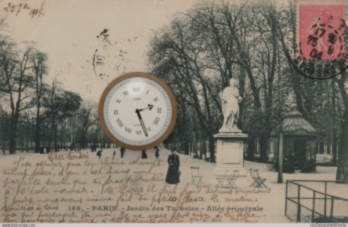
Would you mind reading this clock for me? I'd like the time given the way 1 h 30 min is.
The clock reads 2 h 27 min
